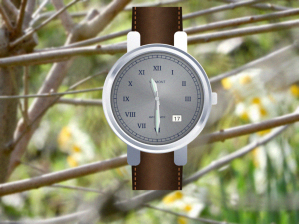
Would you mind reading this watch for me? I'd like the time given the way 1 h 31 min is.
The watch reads 11 h 30 min
